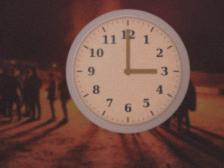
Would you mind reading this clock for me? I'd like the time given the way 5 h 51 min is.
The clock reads 3 h 00 min
